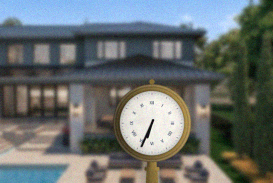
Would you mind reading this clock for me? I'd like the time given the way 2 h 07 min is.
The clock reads 6 h 34 min
